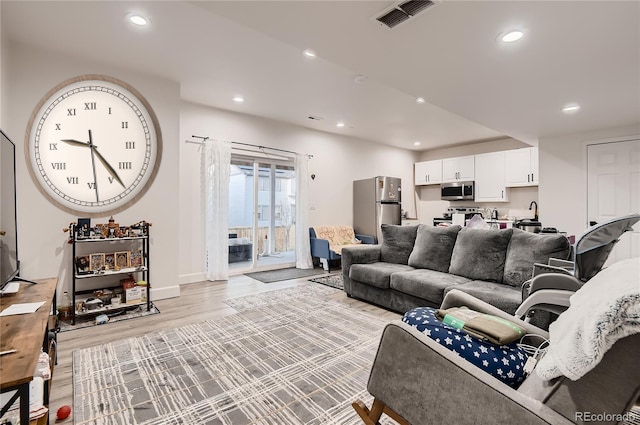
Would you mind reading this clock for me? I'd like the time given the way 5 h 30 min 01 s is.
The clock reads 9 h 23 min 29 s
